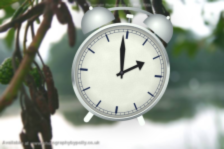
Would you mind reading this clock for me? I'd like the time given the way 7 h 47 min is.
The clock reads 1 h 59 min
